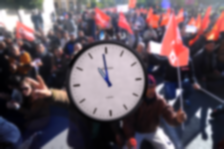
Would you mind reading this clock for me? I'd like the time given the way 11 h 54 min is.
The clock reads 10 h 59 min
